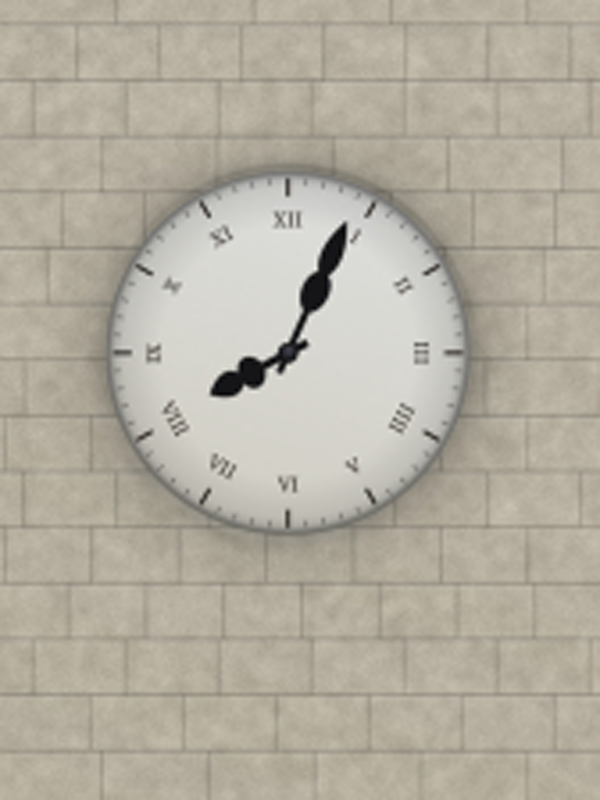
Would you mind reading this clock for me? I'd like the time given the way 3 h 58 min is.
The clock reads 8 h 04 min
